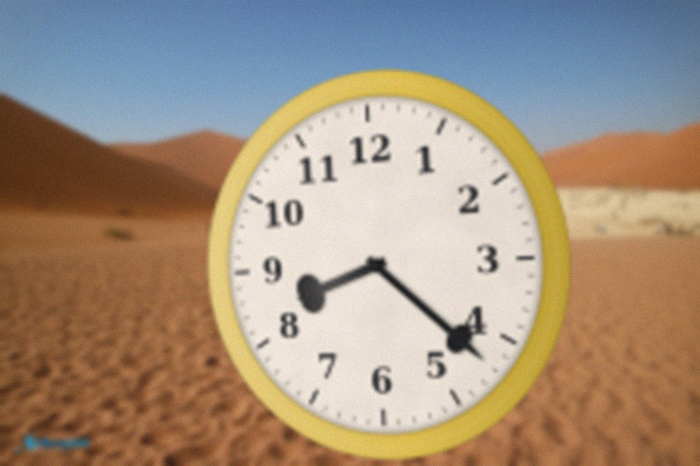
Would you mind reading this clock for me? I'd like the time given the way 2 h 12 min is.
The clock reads 8 h 22 min
